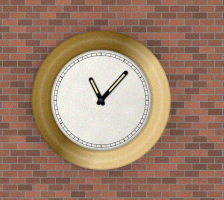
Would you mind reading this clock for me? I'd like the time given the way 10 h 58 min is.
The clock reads 11 h 07 min
